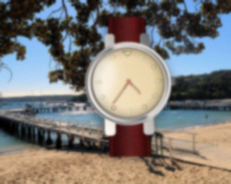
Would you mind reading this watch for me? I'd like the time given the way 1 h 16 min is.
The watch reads 4 h 36 min
